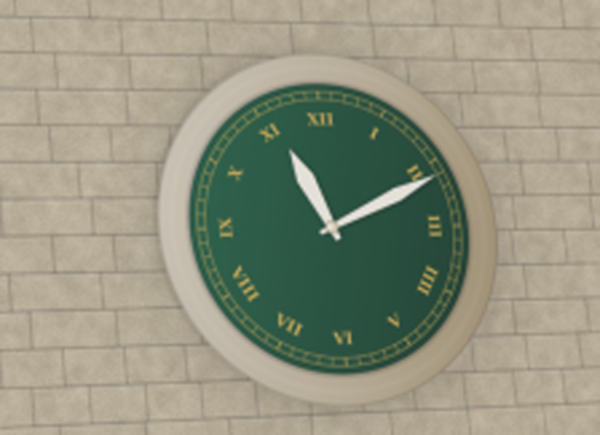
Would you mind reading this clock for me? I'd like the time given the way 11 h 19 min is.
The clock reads 11 h 11 min
